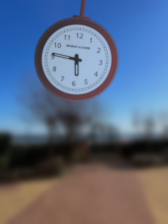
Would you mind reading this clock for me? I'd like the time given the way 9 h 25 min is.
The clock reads 5 h 46 min
